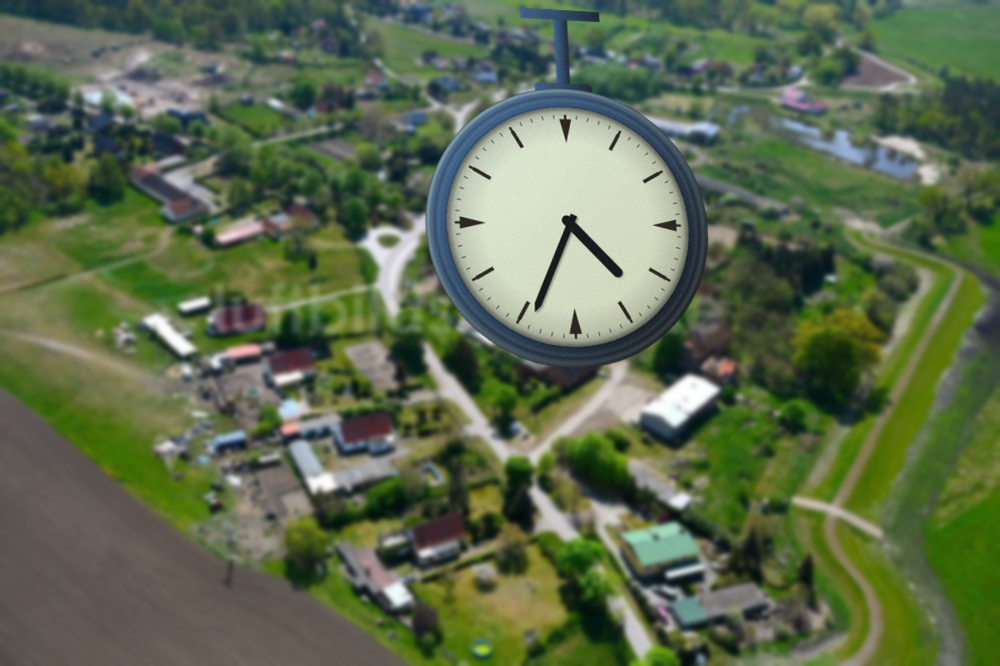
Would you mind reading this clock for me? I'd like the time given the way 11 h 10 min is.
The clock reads 4 h 34 min
